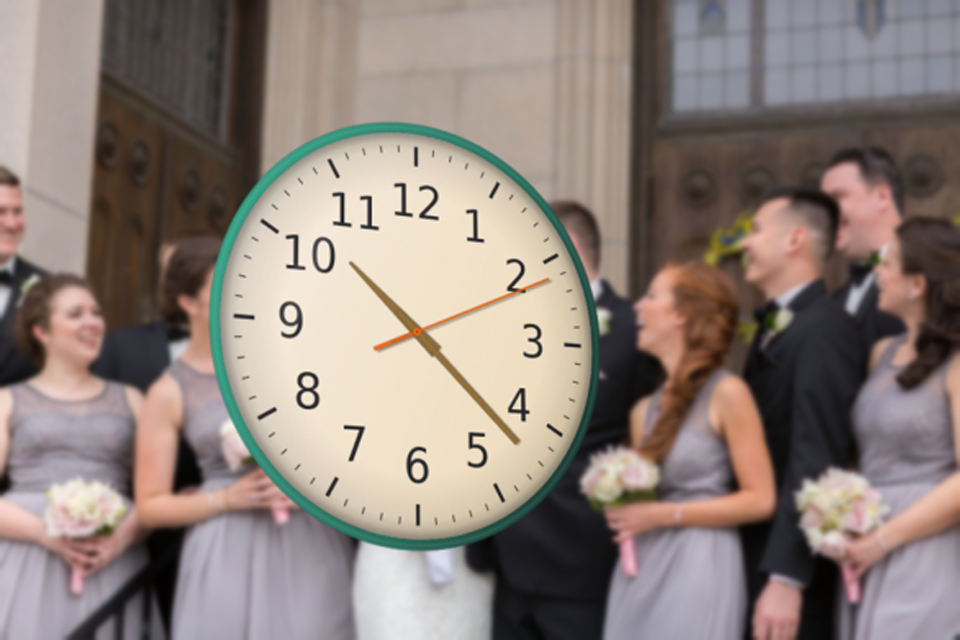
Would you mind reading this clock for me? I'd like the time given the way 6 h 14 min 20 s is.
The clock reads 10 h 22 min 11 s
